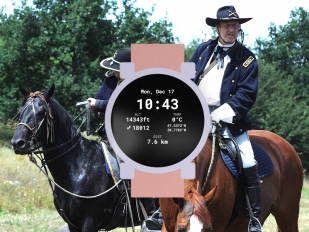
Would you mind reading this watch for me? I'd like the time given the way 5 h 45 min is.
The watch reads 10 h 43 min
